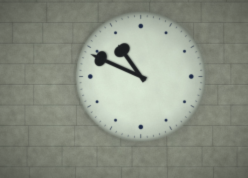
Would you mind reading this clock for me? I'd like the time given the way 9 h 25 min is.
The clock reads 10 h 49 min
